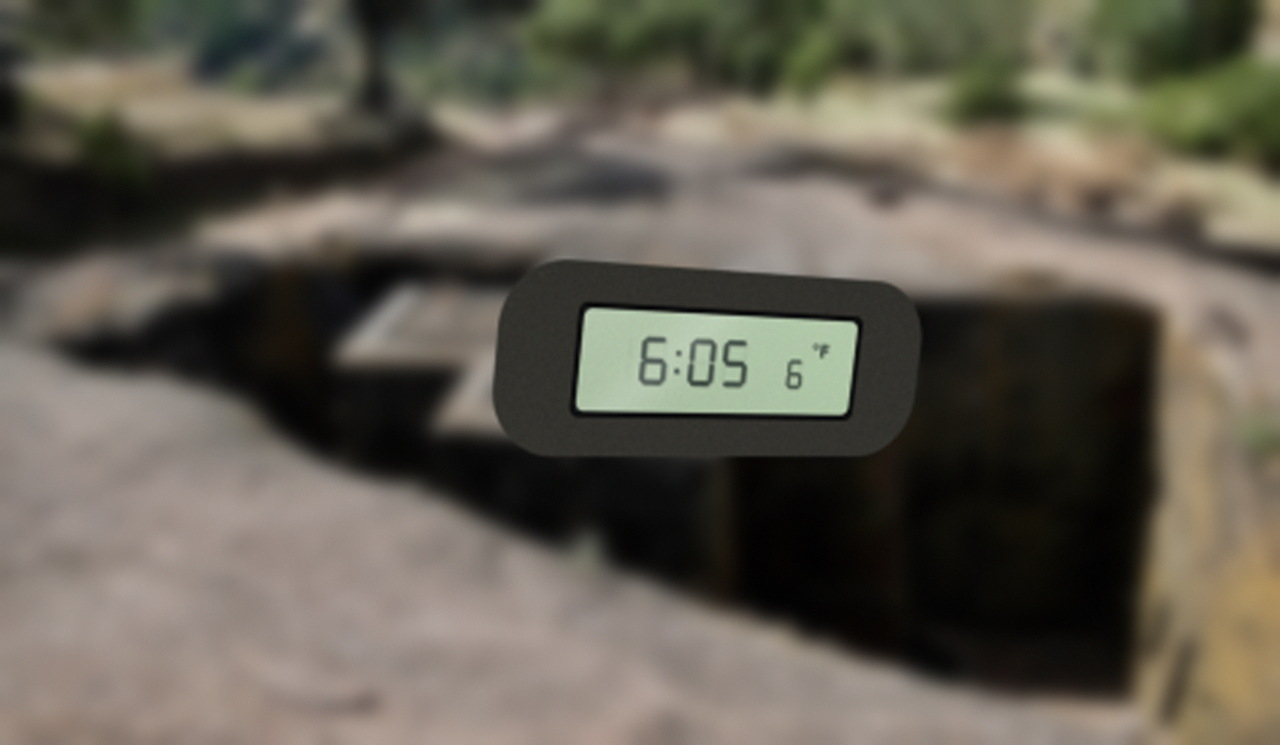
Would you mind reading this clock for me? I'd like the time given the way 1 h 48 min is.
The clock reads 6 h 05 min
